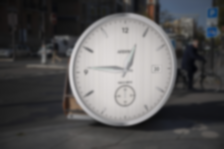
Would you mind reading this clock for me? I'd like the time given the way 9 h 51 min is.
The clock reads 12 h 46 min
